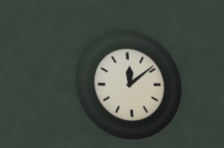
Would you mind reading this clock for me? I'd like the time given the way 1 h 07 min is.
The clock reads 12 h 09 min
